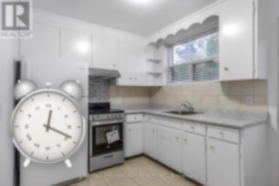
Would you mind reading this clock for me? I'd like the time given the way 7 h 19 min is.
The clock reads 12 h 19 min
